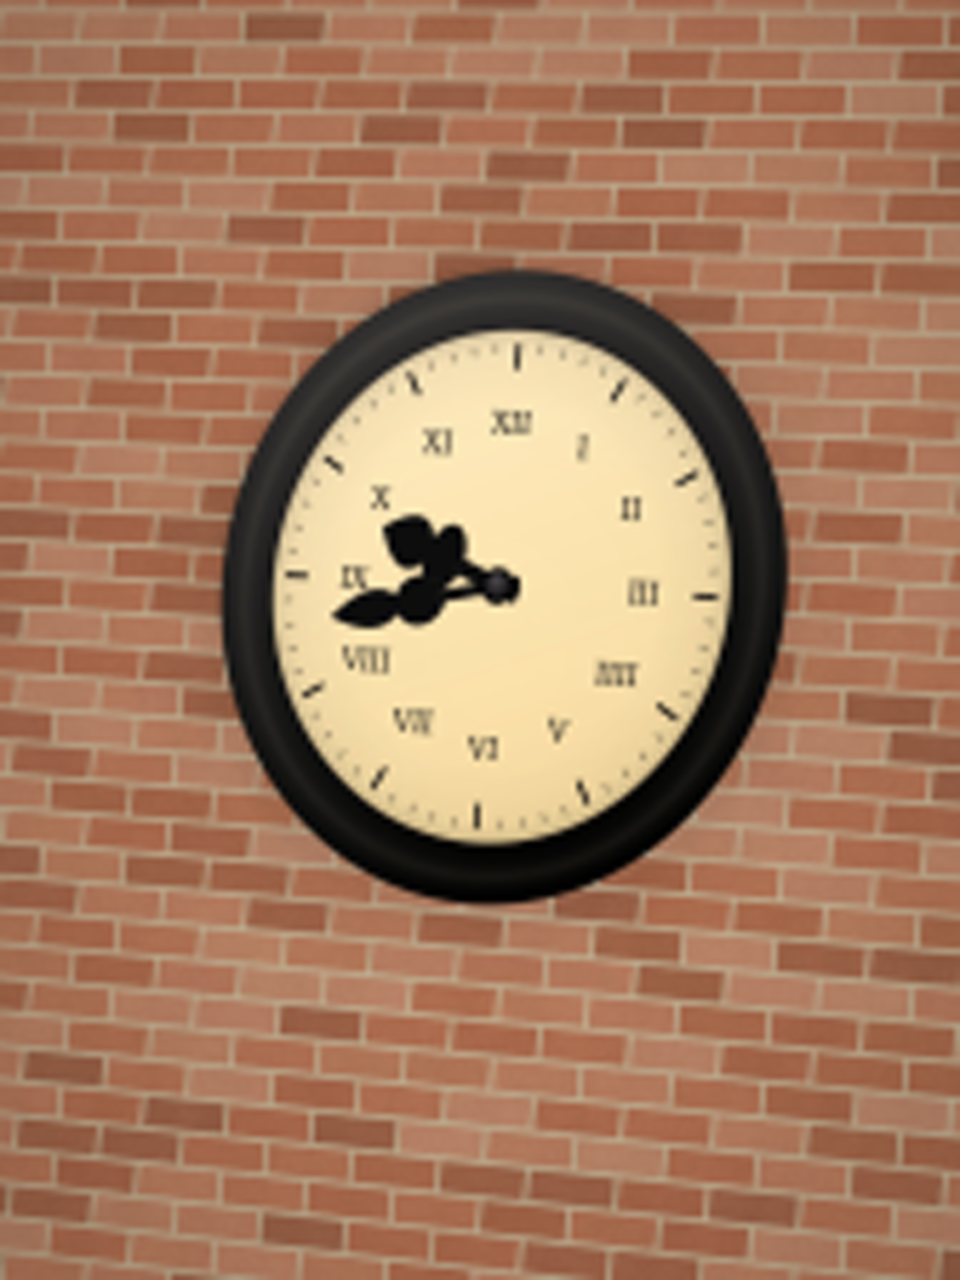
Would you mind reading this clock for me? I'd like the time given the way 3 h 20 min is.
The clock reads 9 h 43 min
